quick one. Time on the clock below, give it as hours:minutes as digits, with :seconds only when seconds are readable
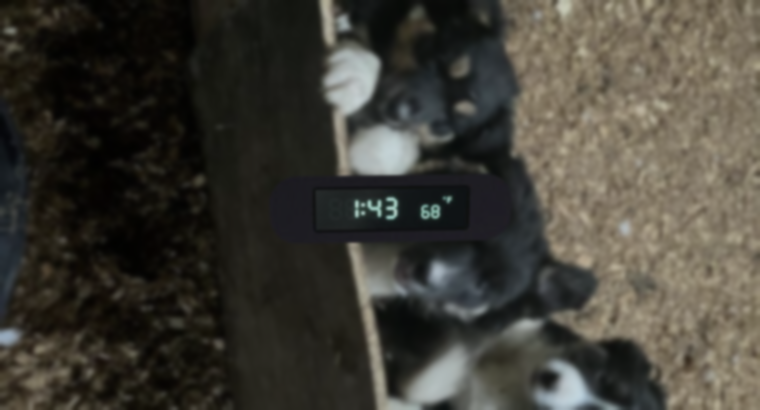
1:43
